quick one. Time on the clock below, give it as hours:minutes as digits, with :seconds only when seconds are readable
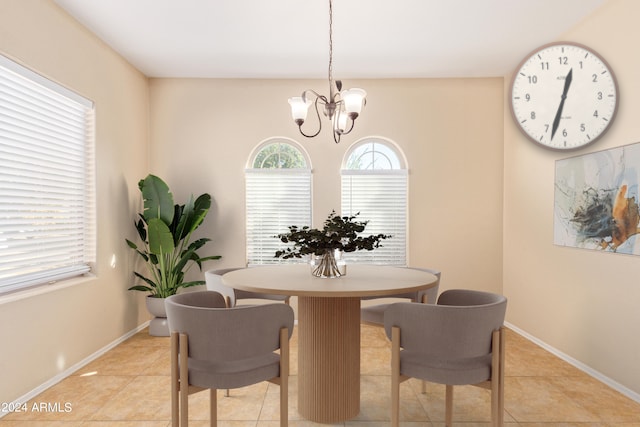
12:33
